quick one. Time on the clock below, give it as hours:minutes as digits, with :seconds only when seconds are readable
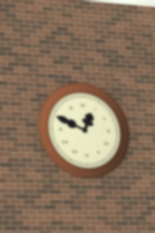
12:49
